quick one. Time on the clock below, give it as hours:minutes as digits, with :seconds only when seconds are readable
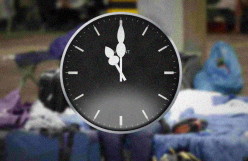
11:00
